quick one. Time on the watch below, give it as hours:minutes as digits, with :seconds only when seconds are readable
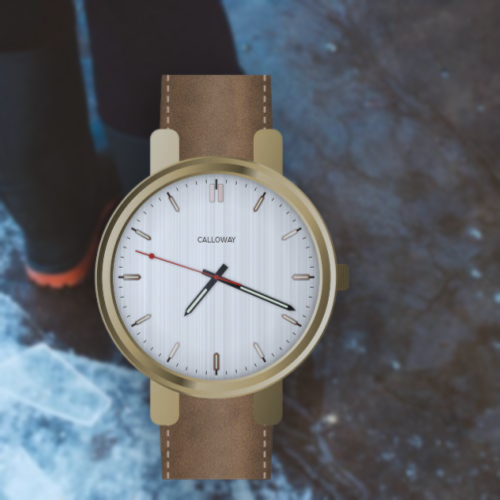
7:18:48
